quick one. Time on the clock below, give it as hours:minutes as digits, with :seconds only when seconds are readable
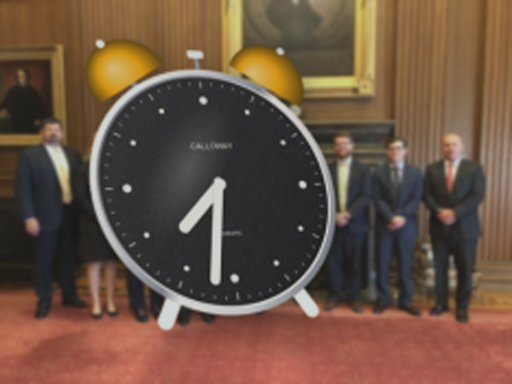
7:32
